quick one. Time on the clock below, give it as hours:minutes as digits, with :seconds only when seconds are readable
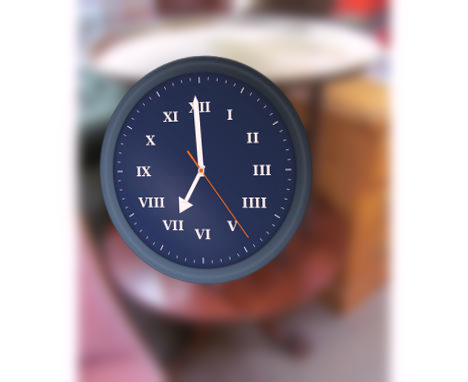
6:59:24
